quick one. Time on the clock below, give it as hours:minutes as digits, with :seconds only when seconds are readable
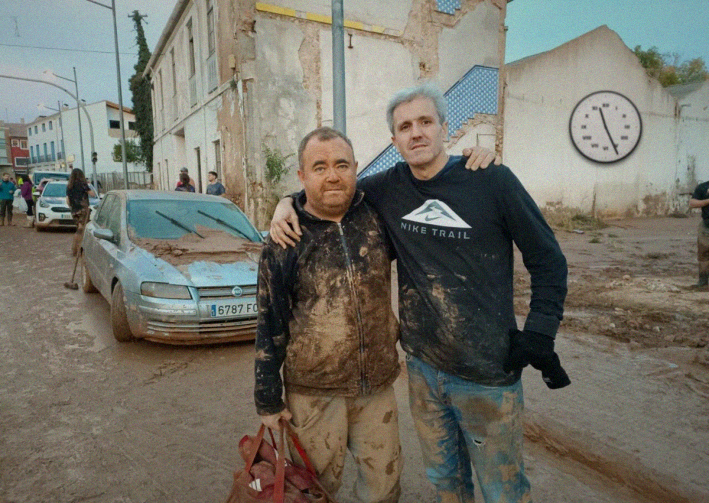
11:26
